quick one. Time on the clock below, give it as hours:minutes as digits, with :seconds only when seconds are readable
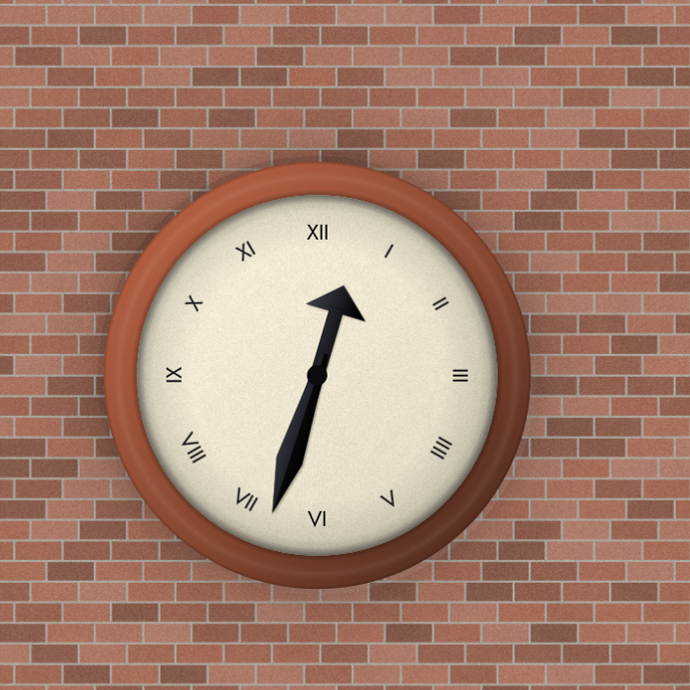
12:33
